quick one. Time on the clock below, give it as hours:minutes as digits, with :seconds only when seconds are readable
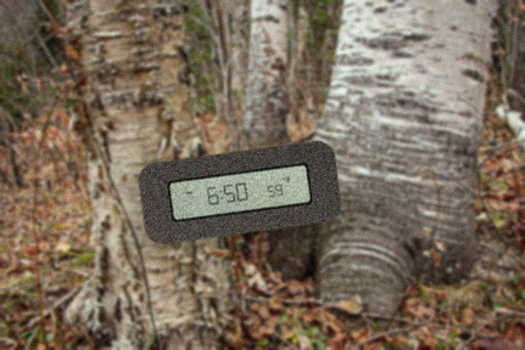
6:50
